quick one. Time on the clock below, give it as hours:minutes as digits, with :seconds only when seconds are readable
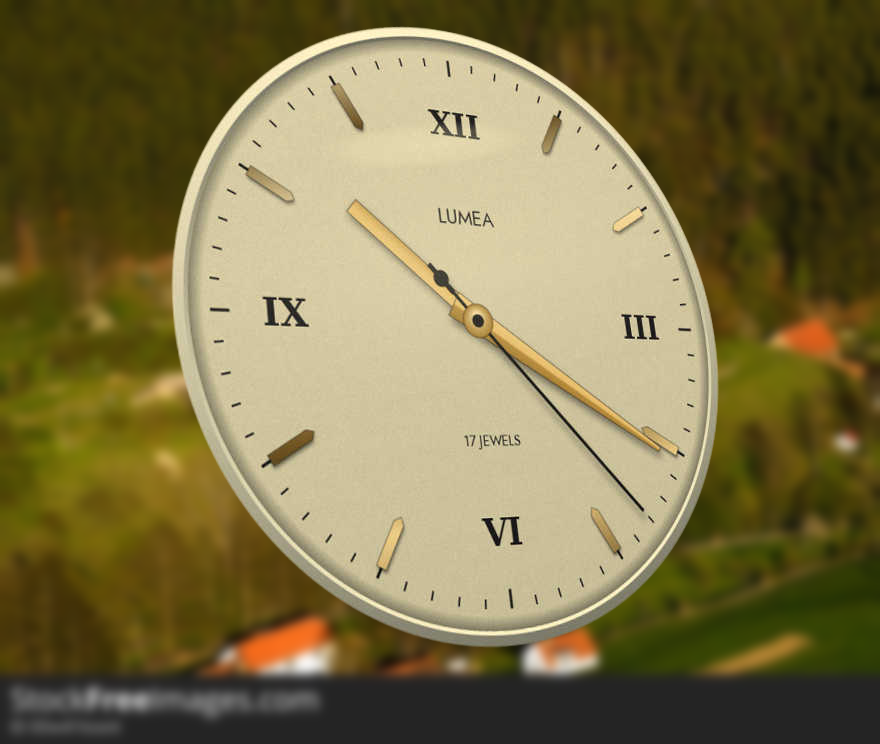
10:20:23
